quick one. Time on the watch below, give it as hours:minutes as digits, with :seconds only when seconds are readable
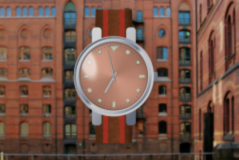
6:58
